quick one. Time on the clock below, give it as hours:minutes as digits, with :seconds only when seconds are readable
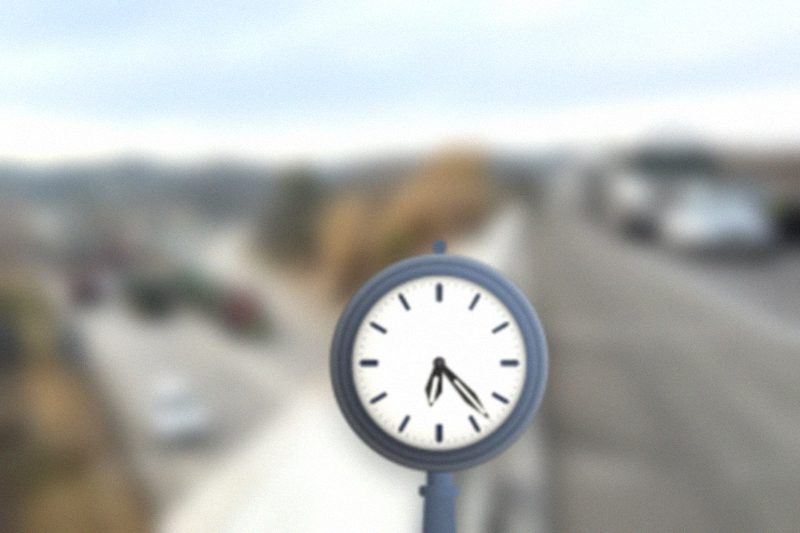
6:23
